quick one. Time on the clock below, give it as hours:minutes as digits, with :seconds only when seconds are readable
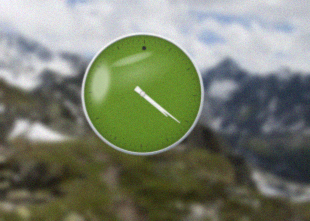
4:21
